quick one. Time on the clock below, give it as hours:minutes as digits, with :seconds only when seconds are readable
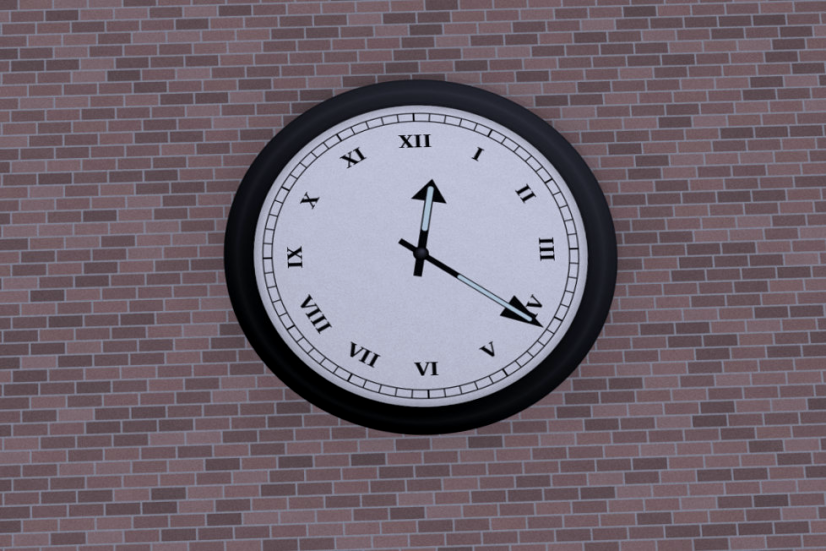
12:21
